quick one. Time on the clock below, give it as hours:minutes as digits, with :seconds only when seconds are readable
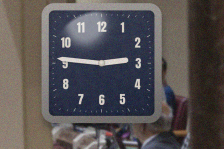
2:46
